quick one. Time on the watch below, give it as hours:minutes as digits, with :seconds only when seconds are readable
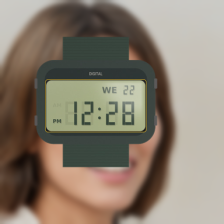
12:28
